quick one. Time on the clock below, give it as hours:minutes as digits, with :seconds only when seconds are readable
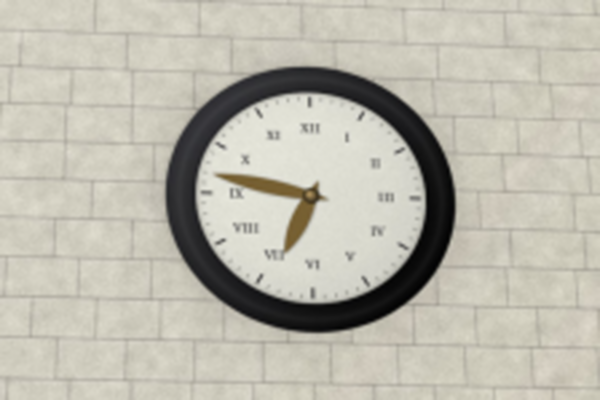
6:47
